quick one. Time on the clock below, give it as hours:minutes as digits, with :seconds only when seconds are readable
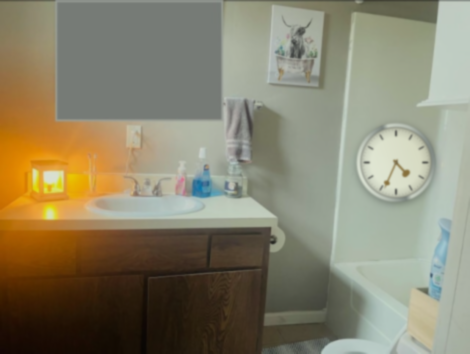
4:34
